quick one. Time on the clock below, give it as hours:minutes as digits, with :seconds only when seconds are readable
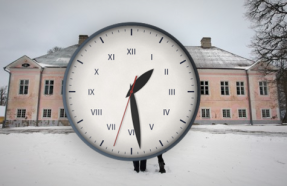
1:28:33
